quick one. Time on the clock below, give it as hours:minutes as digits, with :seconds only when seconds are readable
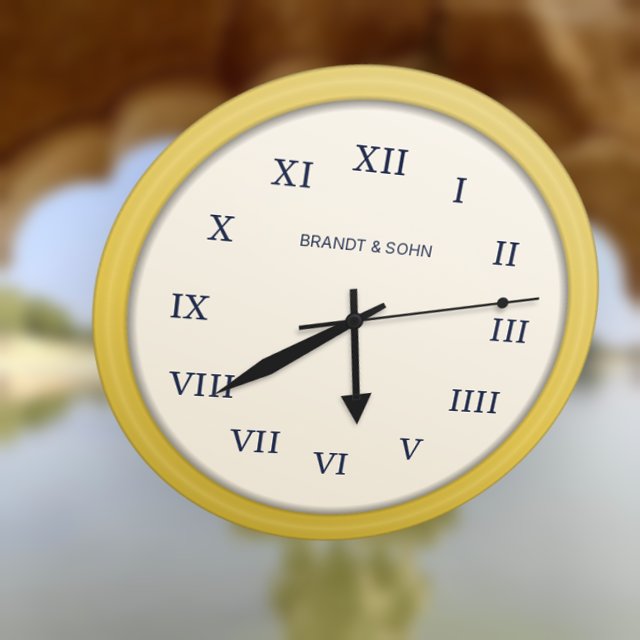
5:39:13
